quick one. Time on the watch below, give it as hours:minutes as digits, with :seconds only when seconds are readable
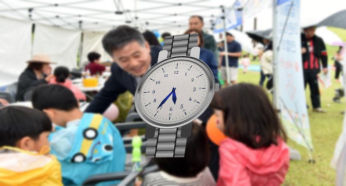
5:36
